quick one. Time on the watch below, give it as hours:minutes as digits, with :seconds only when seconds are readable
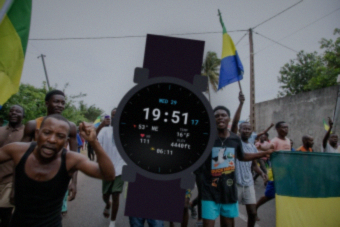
19:51
